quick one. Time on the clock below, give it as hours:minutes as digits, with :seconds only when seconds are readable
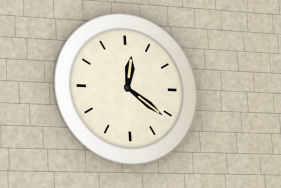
12:21
